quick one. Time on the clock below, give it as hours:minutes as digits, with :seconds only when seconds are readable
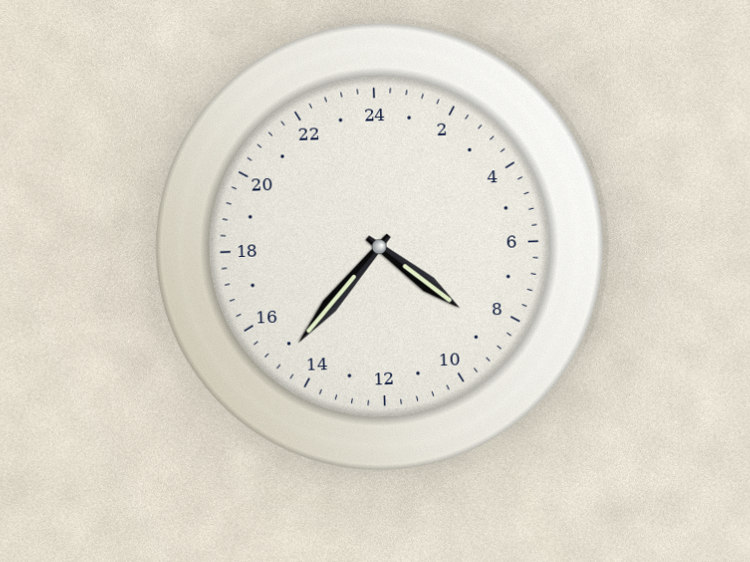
8:37
